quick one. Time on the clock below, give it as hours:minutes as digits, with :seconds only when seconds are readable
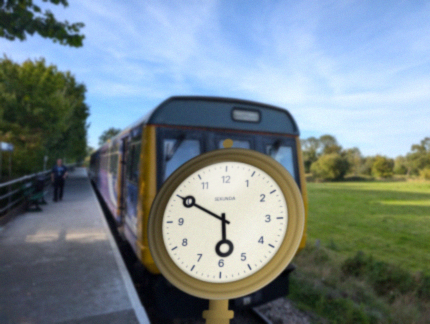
5:50
